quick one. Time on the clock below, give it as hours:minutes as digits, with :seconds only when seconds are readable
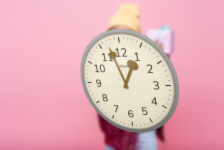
12:57
